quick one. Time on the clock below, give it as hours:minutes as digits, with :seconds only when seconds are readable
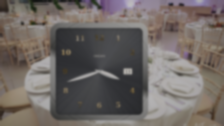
3:42
